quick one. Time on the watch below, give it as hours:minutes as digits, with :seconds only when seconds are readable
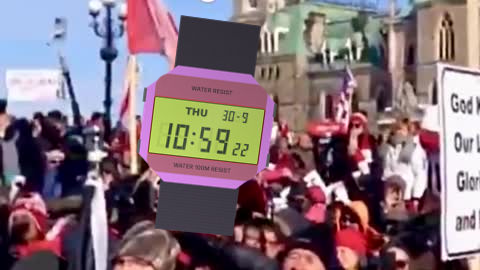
10:59:22
